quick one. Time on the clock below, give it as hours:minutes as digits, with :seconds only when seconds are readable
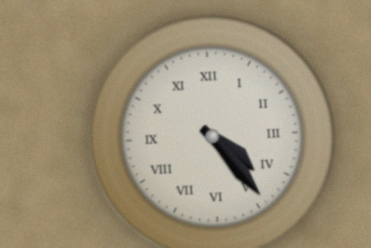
4:24
